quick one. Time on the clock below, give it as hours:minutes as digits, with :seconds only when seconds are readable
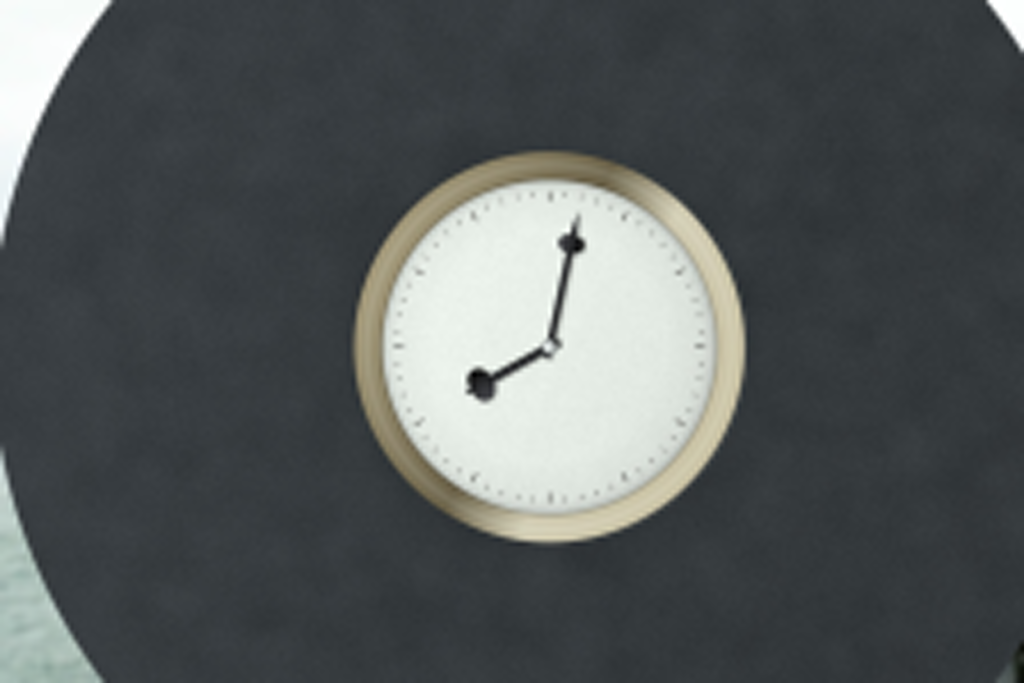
8:02
